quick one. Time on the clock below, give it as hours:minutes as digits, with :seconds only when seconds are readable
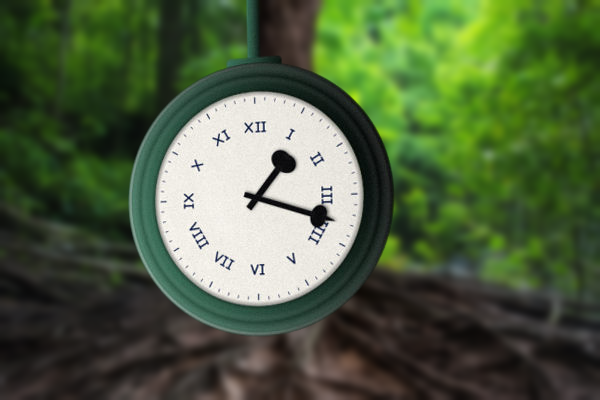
1:18
